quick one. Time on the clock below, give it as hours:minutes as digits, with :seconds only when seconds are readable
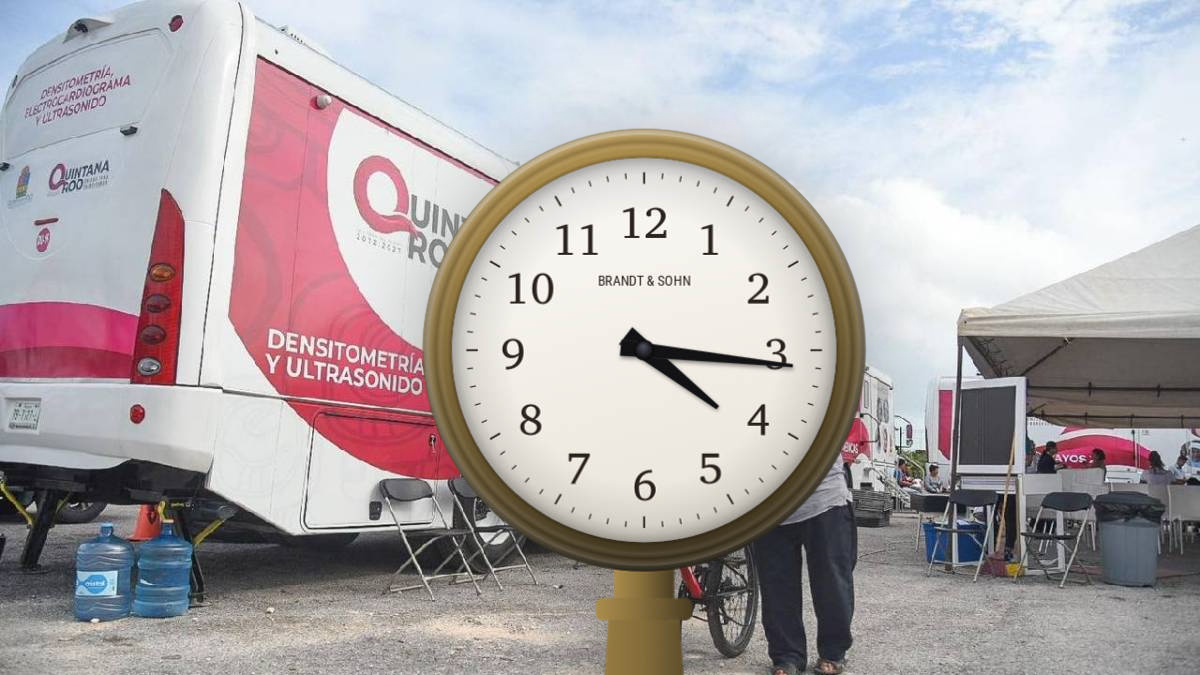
4:16
